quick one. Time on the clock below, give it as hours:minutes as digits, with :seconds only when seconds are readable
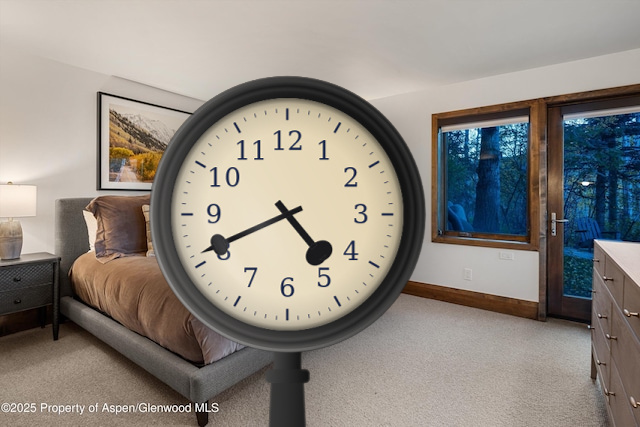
4:41
